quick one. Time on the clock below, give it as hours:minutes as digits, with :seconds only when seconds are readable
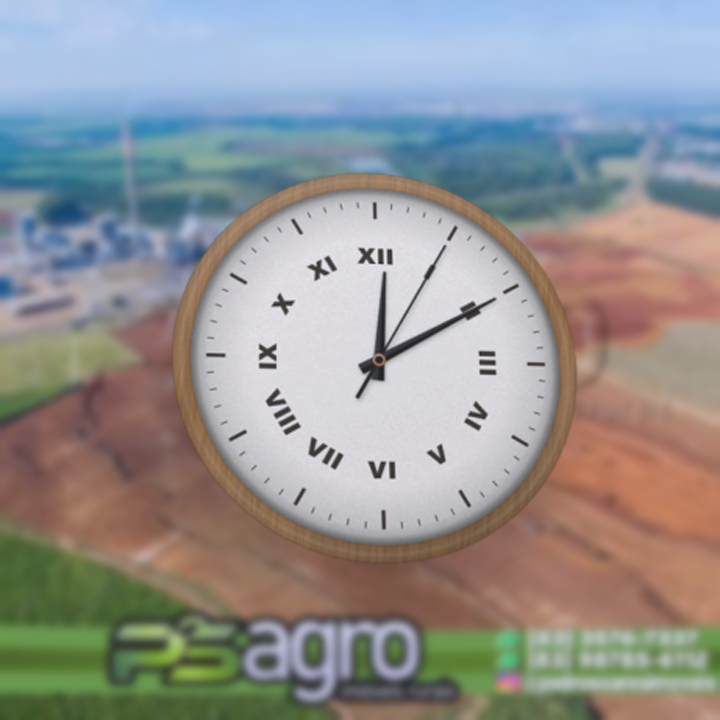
12:10:05
